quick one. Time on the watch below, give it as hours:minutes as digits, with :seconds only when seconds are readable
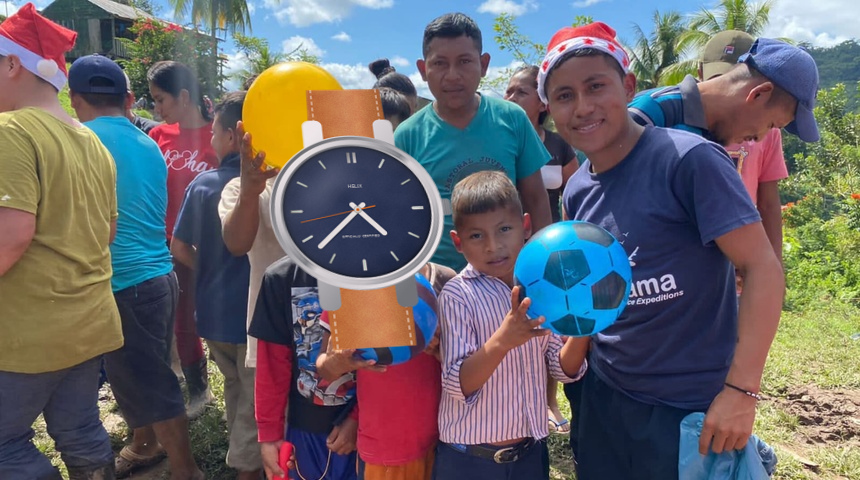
4:37:43
